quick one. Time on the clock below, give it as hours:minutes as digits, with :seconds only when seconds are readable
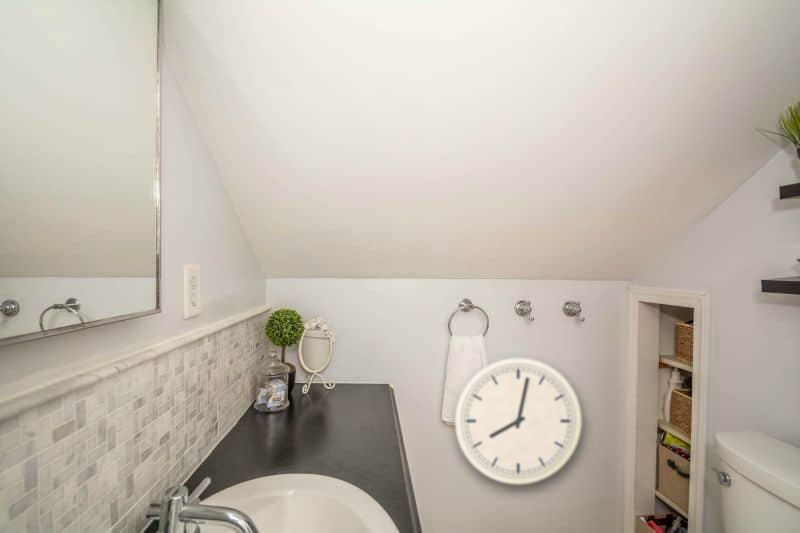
8:02
